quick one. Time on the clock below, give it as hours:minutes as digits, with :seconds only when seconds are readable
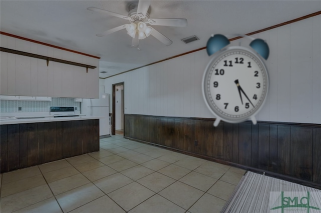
5:23
